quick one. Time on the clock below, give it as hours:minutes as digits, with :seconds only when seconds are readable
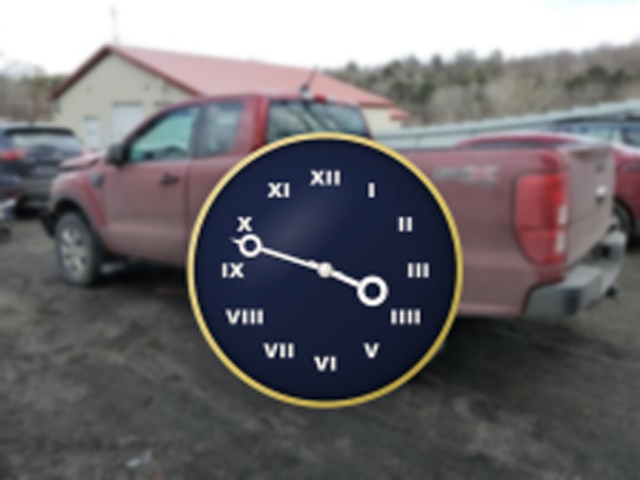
3:48
